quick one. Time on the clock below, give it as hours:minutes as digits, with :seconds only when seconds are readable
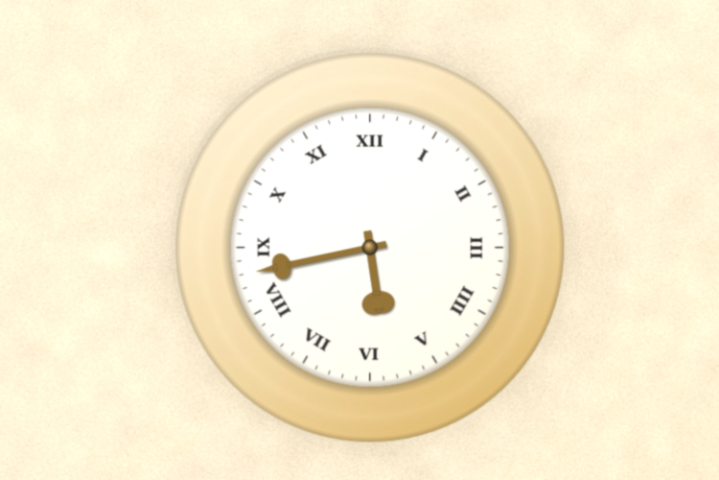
5:43
